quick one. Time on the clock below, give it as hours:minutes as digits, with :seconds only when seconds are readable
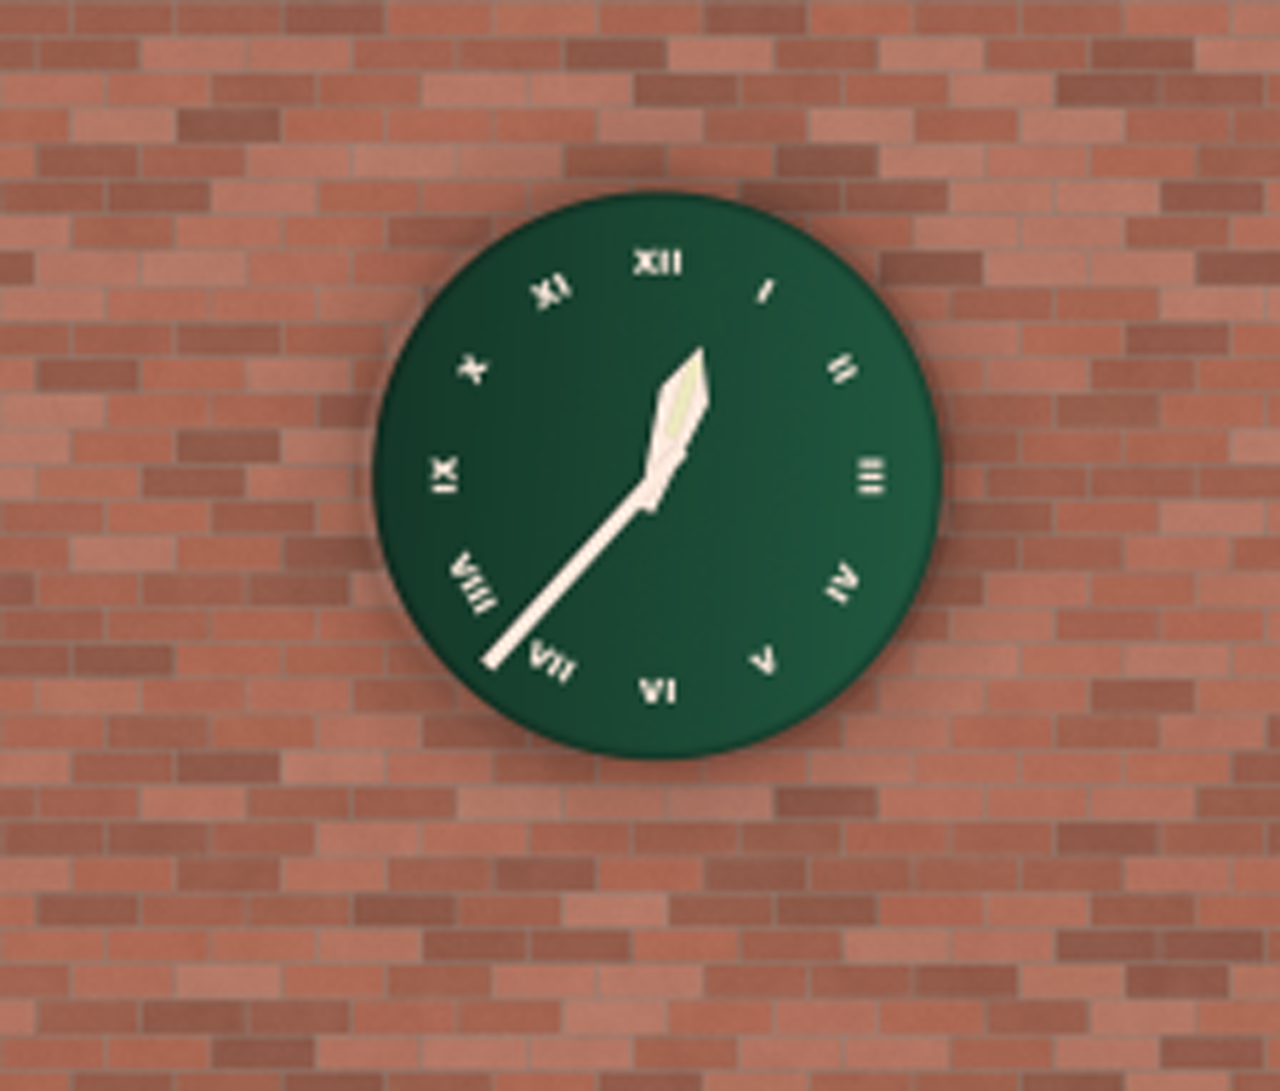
12:37
